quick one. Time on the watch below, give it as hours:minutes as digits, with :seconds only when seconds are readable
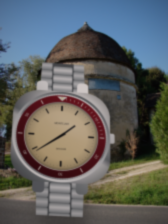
1:39
